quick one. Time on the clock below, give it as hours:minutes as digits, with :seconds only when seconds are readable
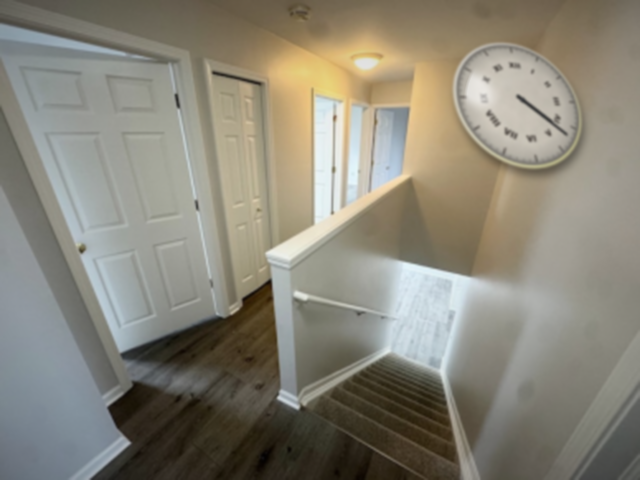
4:22
